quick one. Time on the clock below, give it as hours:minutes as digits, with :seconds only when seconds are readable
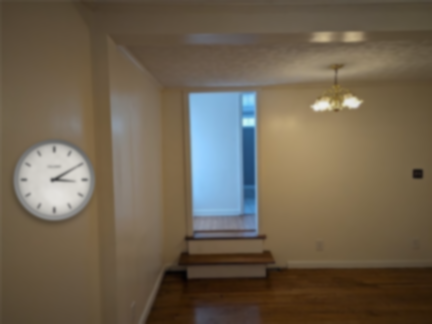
3:10
